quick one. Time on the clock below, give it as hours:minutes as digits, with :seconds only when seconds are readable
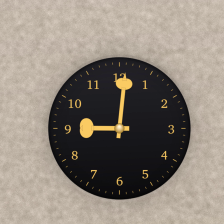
9:01
